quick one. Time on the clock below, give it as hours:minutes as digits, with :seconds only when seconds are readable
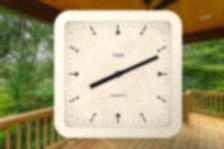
8:11
